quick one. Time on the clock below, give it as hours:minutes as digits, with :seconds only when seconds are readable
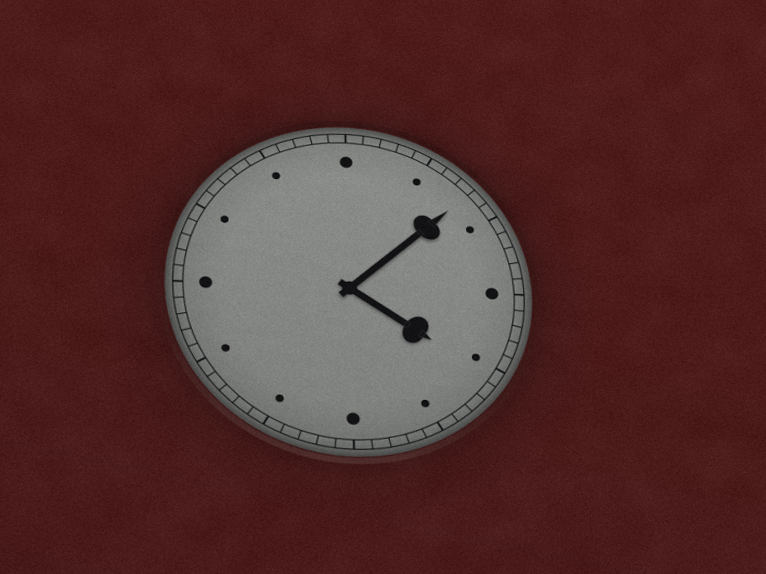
4:08
